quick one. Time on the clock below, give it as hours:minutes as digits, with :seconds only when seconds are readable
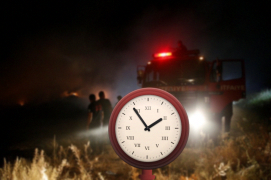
1:54
